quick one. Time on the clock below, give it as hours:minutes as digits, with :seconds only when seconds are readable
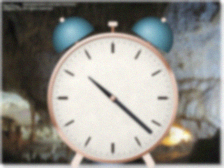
10:22
